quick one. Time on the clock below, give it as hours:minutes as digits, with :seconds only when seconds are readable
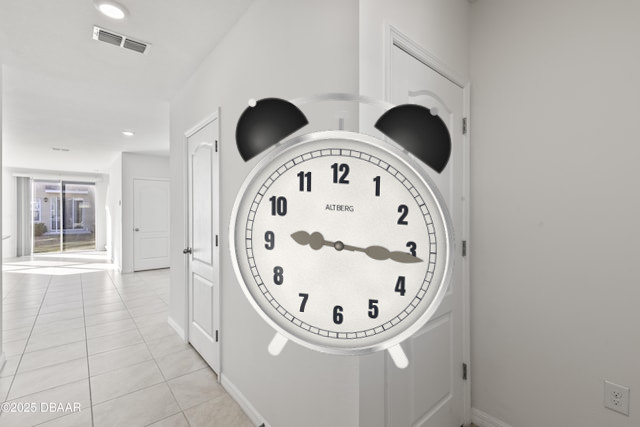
9:16
